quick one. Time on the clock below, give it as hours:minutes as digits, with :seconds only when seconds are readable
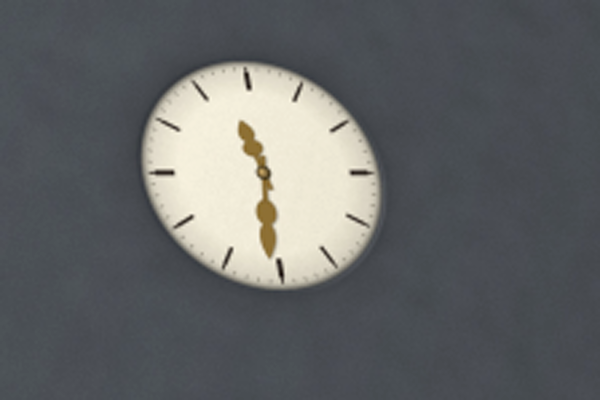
11:31
